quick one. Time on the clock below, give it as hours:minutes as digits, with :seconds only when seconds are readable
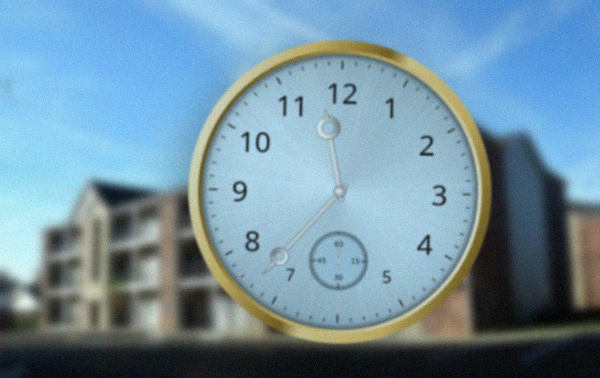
11:37
